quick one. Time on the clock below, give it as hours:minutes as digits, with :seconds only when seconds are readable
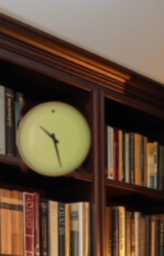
10:28
